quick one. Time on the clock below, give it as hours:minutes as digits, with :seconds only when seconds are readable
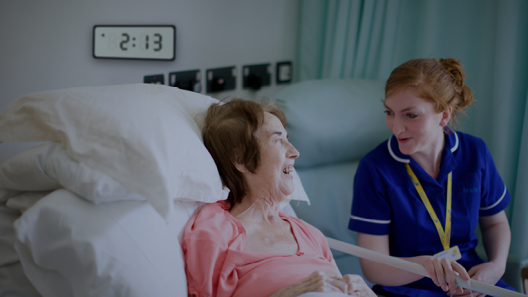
2:13
